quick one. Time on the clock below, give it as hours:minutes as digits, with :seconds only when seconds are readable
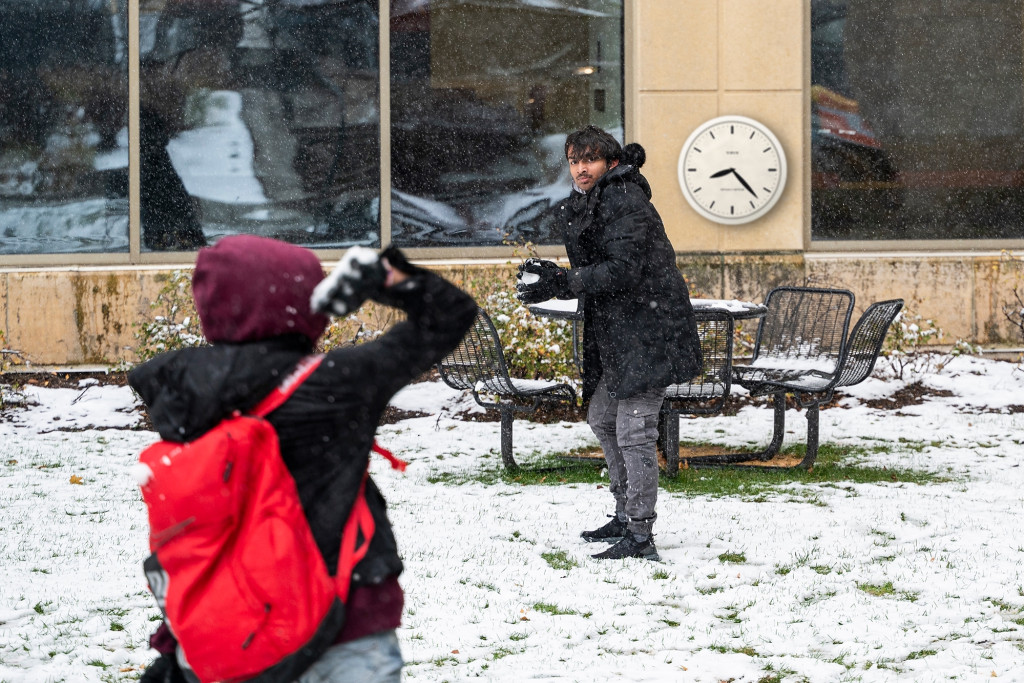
8:23
